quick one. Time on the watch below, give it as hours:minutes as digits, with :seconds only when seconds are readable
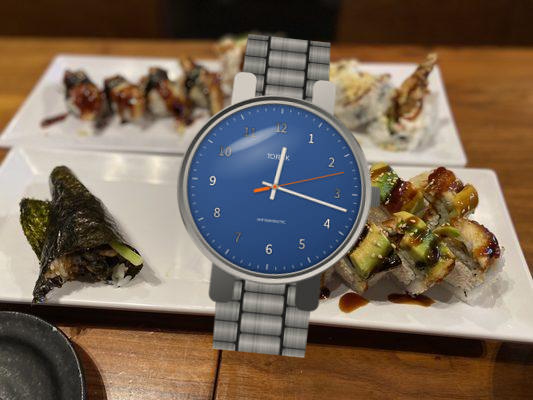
12:17:12
